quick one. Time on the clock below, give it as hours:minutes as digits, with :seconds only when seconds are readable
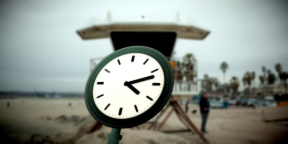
4:12
